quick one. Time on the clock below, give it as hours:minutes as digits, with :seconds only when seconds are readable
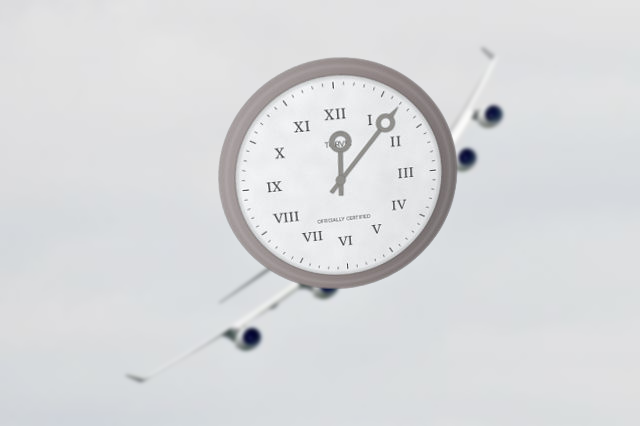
12:07
